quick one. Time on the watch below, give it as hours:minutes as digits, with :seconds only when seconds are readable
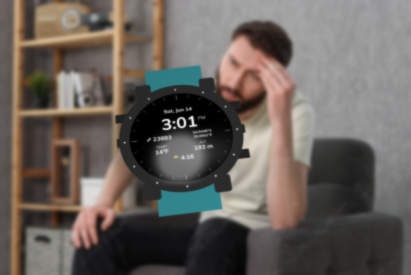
3:01
